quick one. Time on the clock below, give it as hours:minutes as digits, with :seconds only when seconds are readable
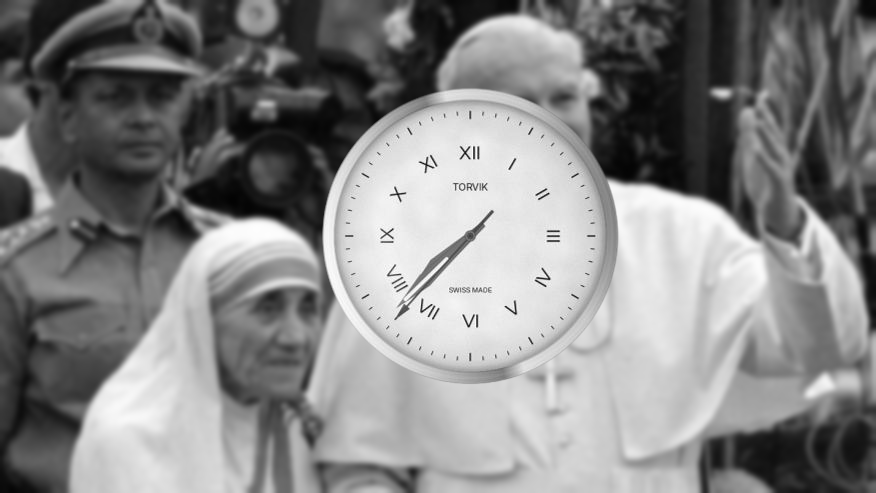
7:37:37
